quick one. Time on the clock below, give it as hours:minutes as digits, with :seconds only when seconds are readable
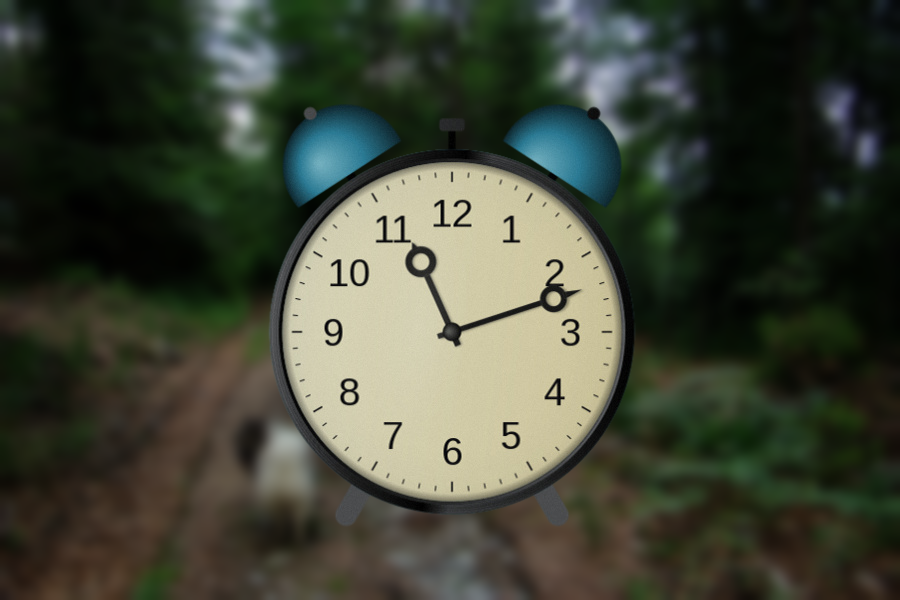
11:12
